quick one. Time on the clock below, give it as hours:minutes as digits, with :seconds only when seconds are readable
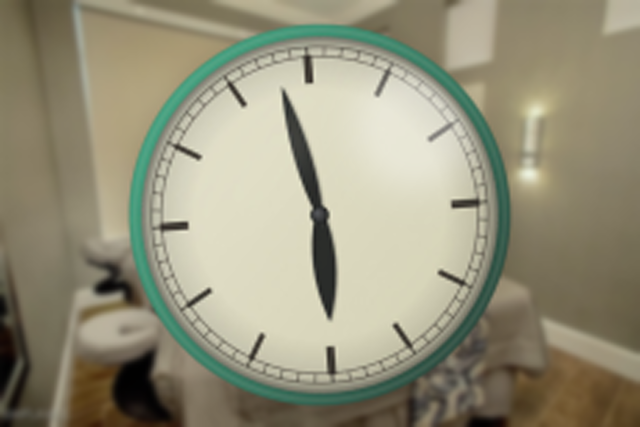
5:58
